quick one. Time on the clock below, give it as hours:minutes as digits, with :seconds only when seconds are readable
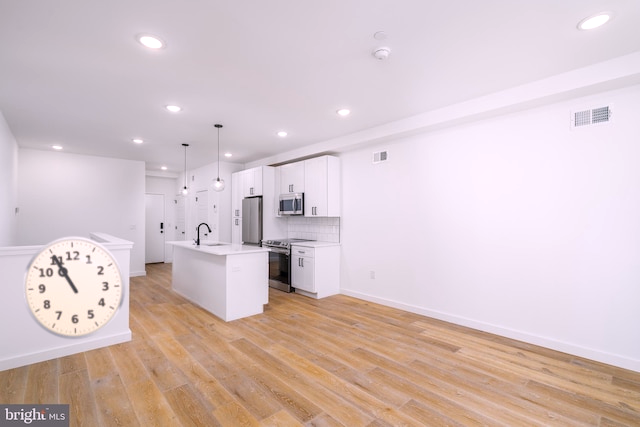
10:55
